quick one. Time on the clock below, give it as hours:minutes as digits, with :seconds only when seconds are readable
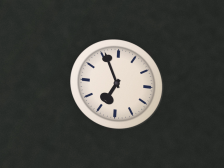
6:56
